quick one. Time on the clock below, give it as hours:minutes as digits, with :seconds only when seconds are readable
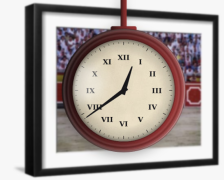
12:39
